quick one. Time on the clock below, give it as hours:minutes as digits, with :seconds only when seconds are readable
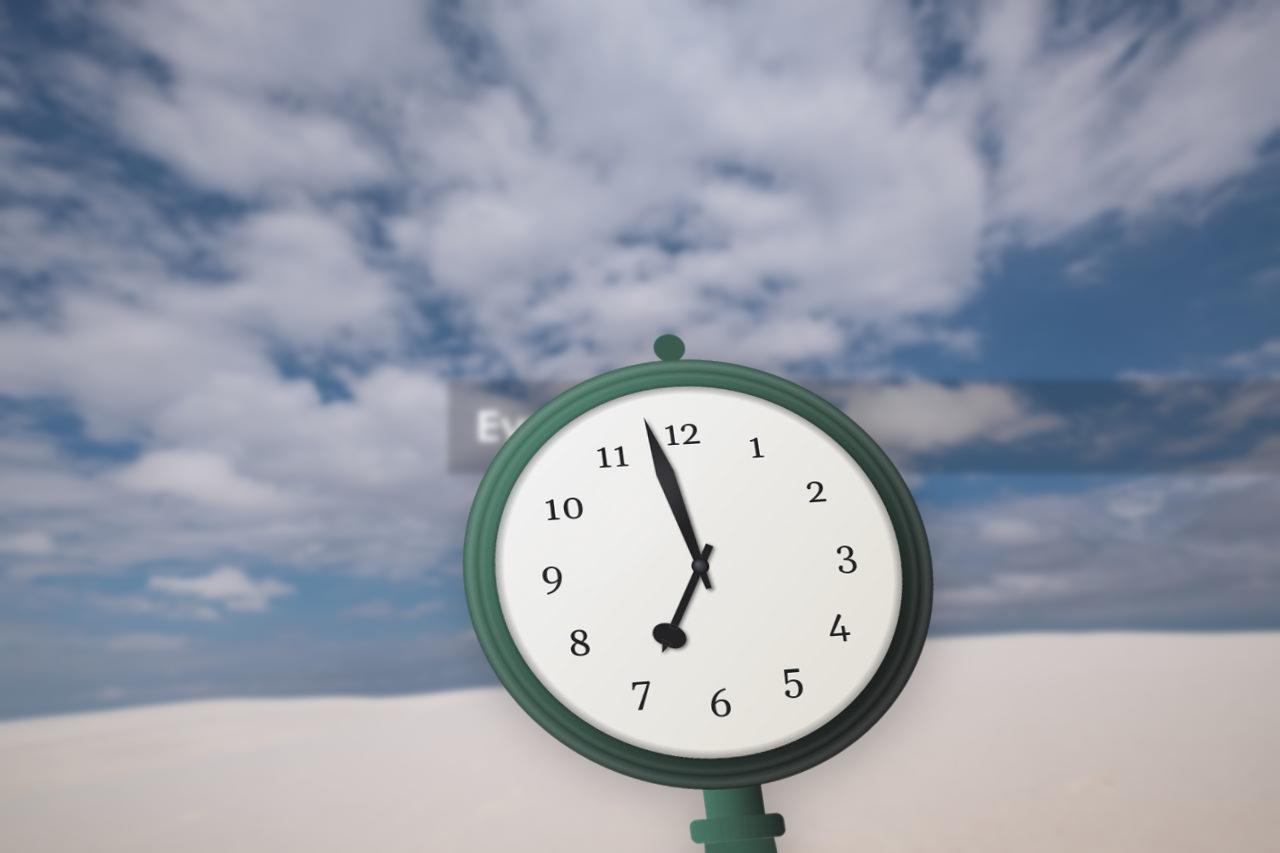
6:58
